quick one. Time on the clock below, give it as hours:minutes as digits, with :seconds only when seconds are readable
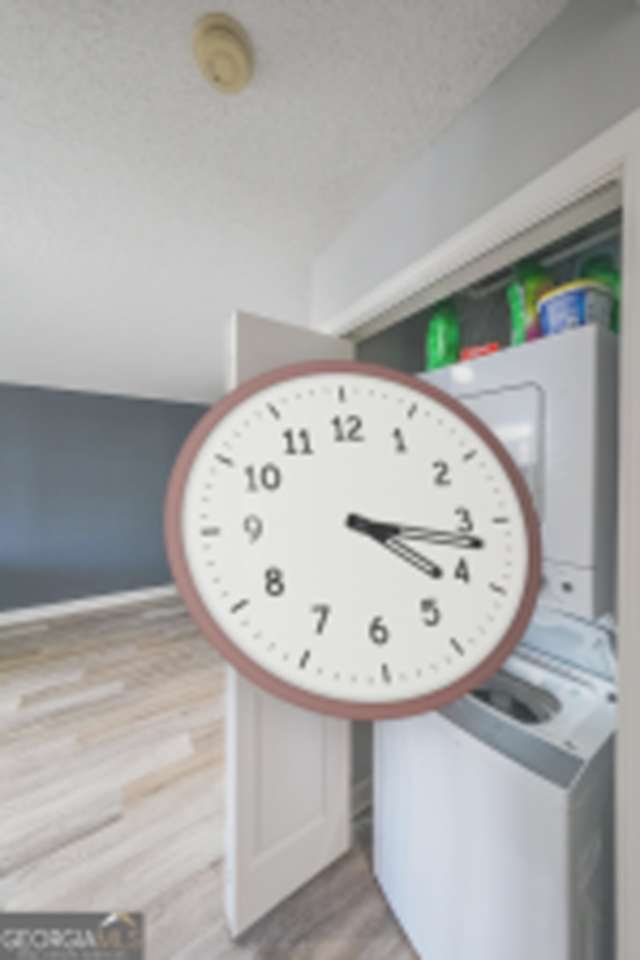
4:17
